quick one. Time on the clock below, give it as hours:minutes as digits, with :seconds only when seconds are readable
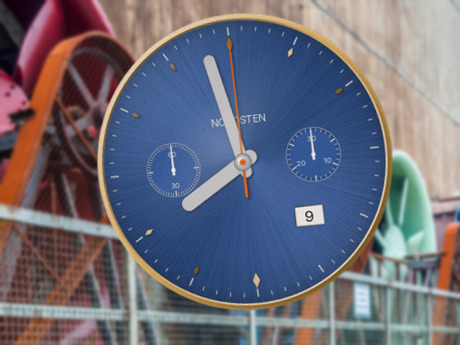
7:58
